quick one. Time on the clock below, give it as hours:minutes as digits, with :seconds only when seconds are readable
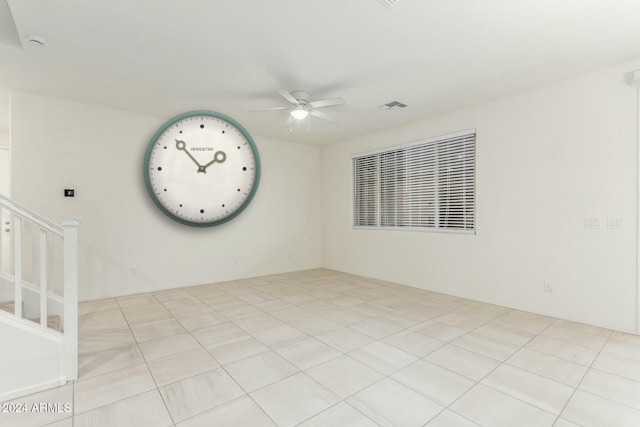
1:53
